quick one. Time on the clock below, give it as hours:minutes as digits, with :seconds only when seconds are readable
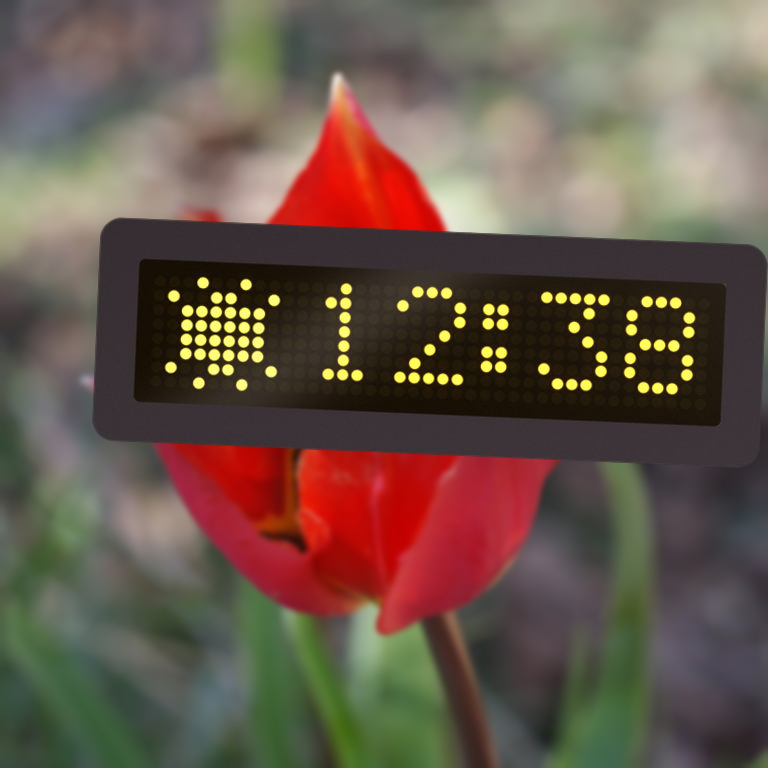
12:38
